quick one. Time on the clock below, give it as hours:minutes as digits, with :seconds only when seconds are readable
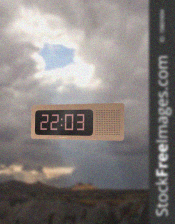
22:03
